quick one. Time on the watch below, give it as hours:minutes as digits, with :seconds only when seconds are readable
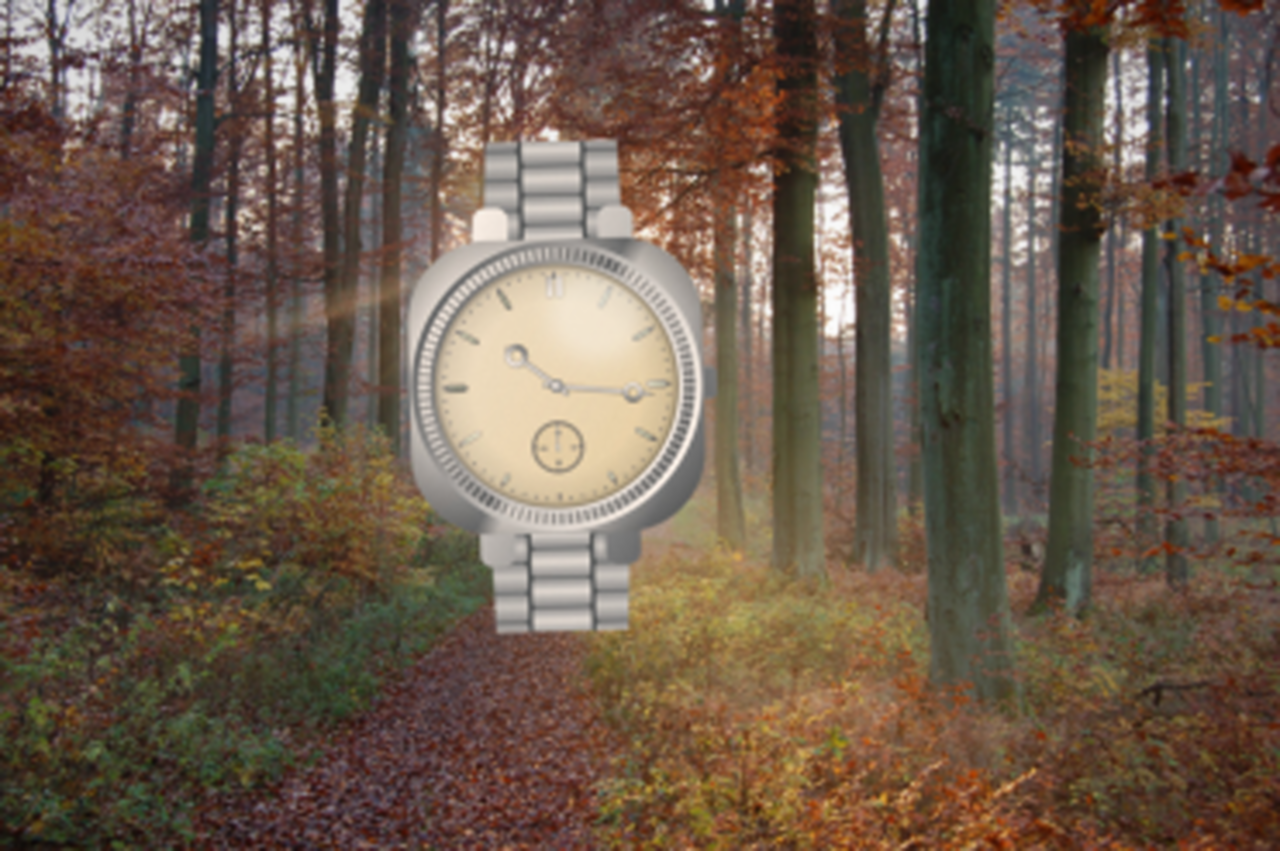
10:16
